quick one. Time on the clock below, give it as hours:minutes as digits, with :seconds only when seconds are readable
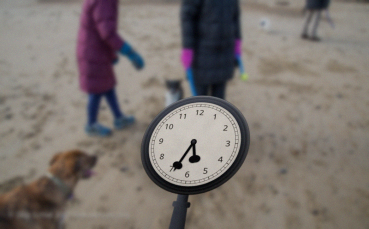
5:34
